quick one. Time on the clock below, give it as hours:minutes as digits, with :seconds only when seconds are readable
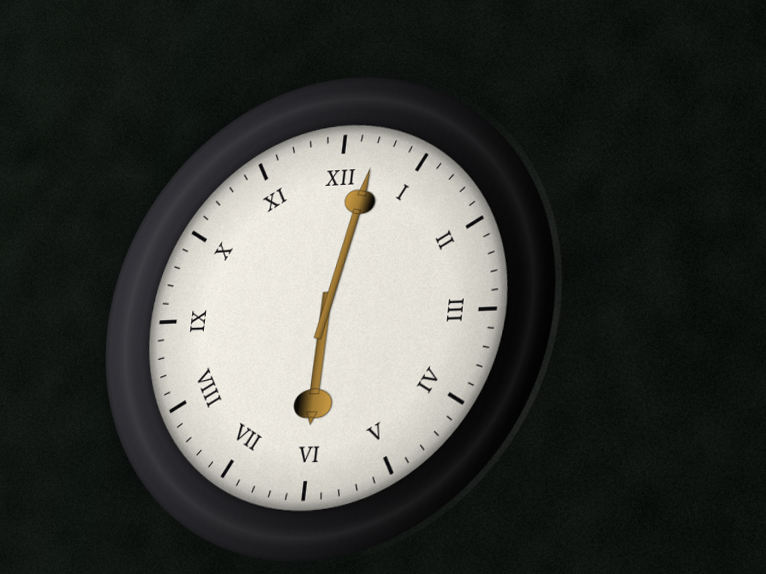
6:02
